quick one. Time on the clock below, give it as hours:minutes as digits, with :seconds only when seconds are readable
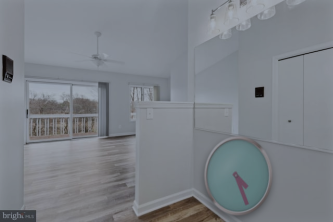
4:26
